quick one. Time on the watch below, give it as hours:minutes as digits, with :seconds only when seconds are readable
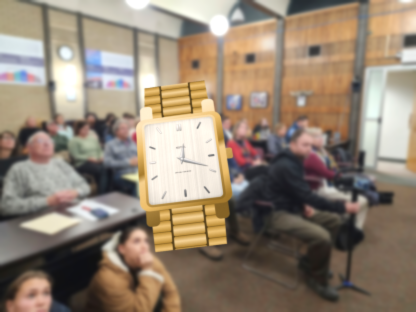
12:19
